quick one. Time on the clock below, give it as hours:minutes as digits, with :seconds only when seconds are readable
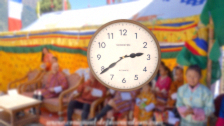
2:39
